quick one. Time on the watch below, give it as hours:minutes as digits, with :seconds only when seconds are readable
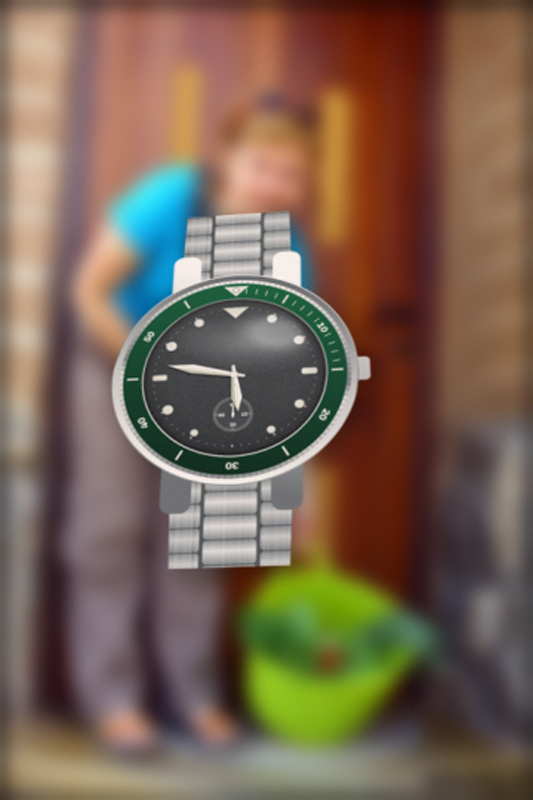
5:47
